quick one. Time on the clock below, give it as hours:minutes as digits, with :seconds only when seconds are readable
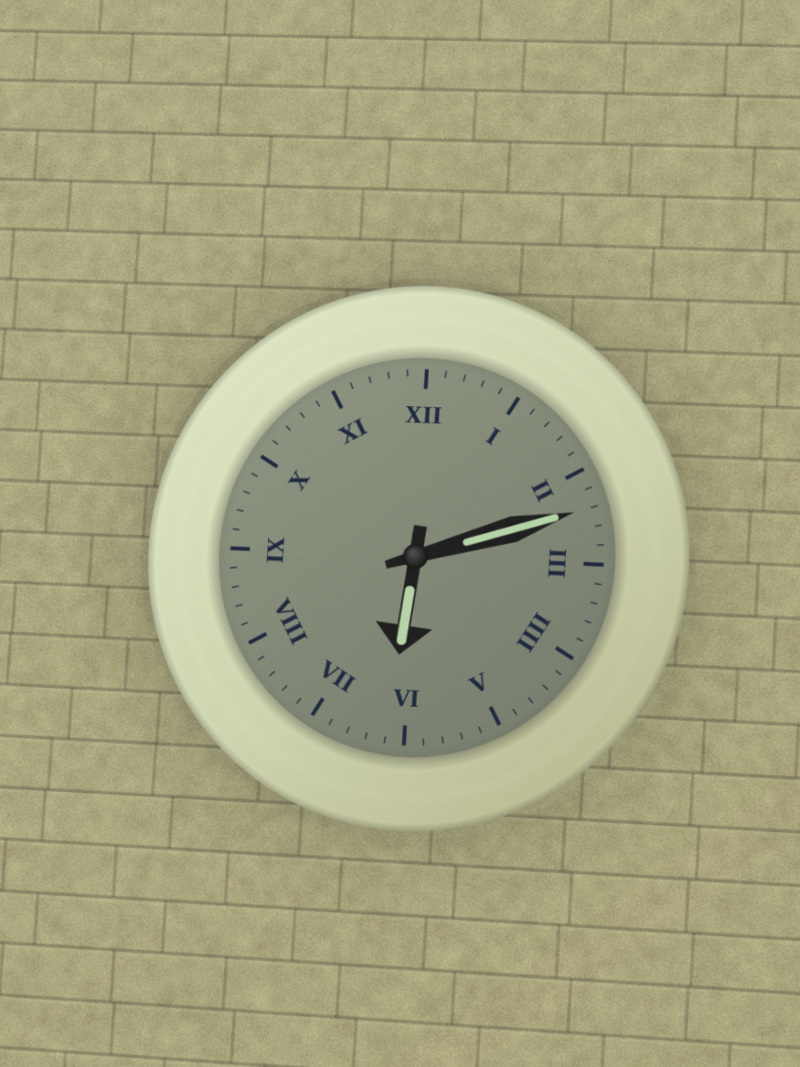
6:12
